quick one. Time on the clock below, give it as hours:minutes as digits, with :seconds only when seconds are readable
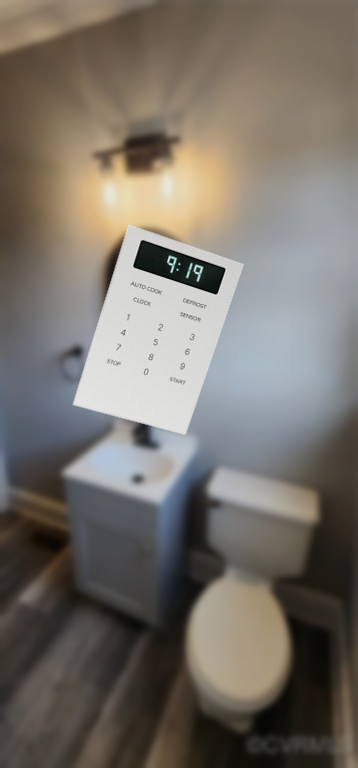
9:19
